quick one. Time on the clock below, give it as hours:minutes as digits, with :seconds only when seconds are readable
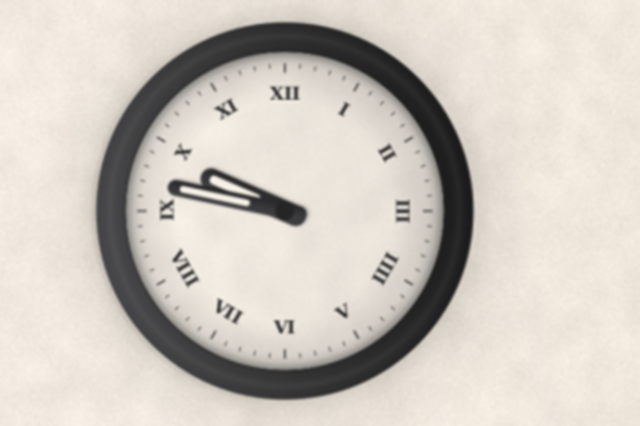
9:47
